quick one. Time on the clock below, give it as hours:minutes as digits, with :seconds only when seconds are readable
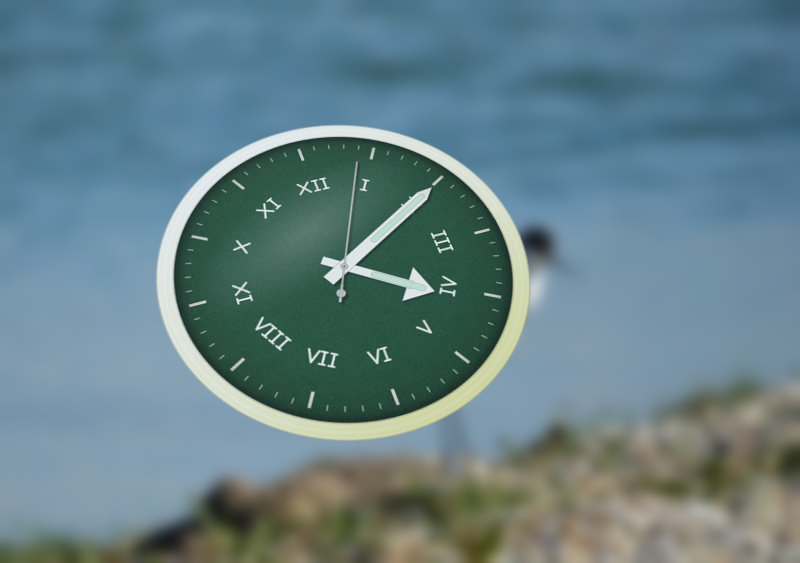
4:10:04
